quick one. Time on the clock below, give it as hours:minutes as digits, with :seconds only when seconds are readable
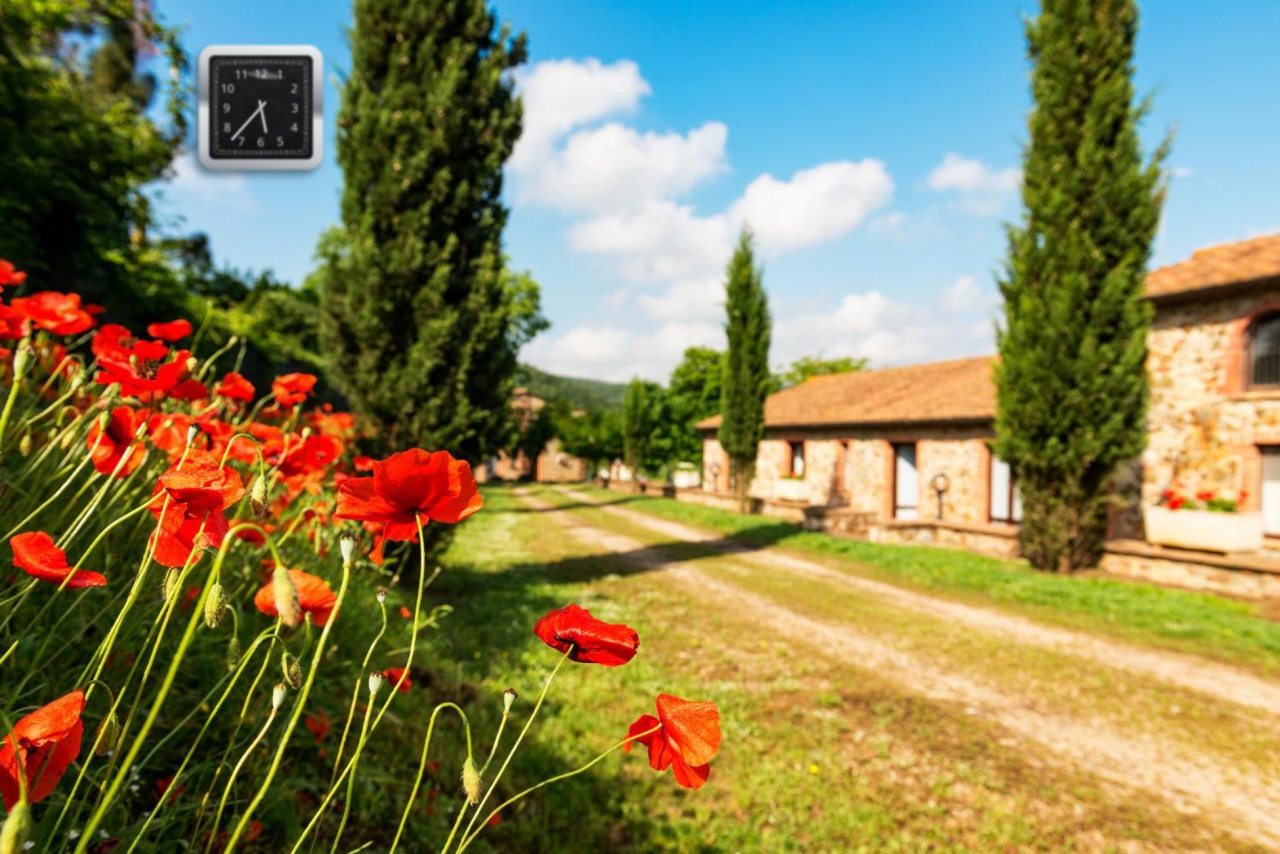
5:37
